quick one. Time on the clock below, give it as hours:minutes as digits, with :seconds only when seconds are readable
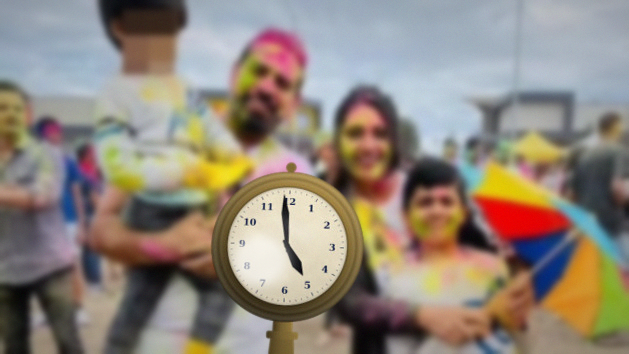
4:59
